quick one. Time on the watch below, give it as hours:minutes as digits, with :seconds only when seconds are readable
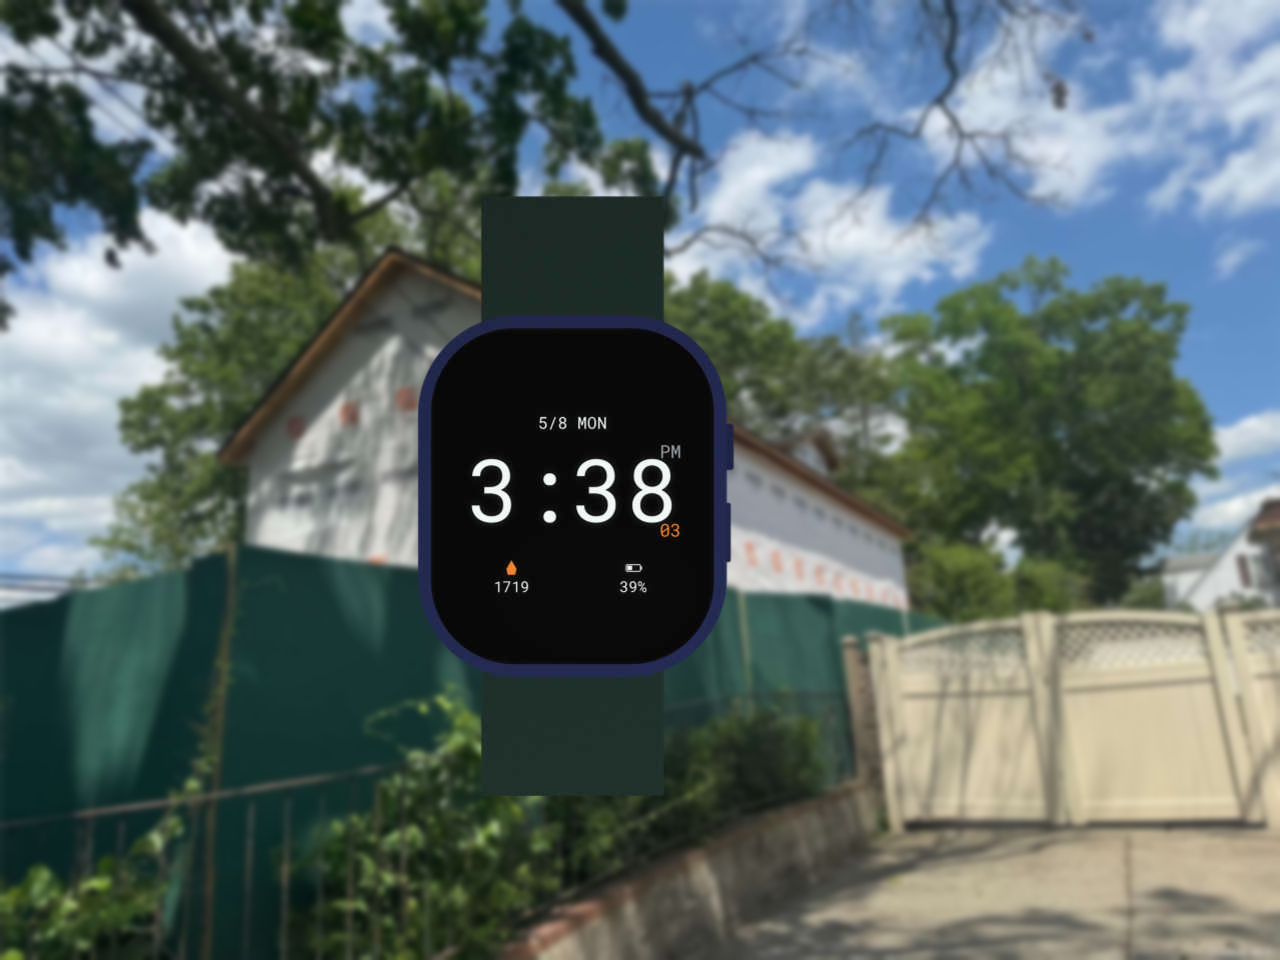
3:38:03
